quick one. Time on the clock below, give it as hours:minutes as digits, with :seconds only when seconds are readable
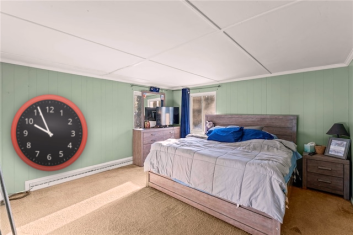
9:56
